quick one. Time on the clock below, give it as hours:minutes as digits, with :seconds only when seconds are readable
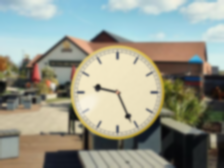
9:26
